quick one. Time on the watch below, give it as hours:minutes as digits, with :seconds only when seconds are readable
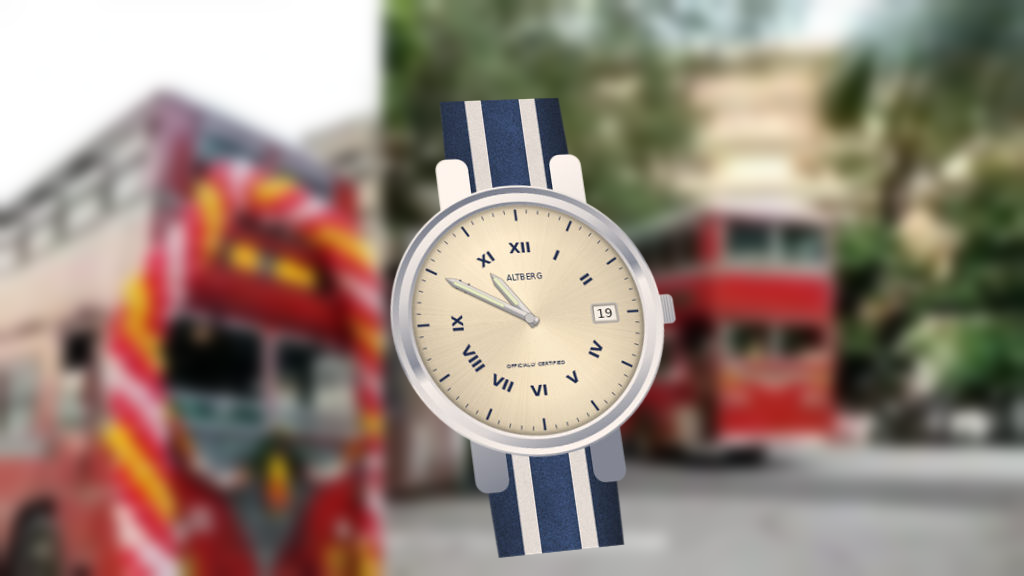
10:50
